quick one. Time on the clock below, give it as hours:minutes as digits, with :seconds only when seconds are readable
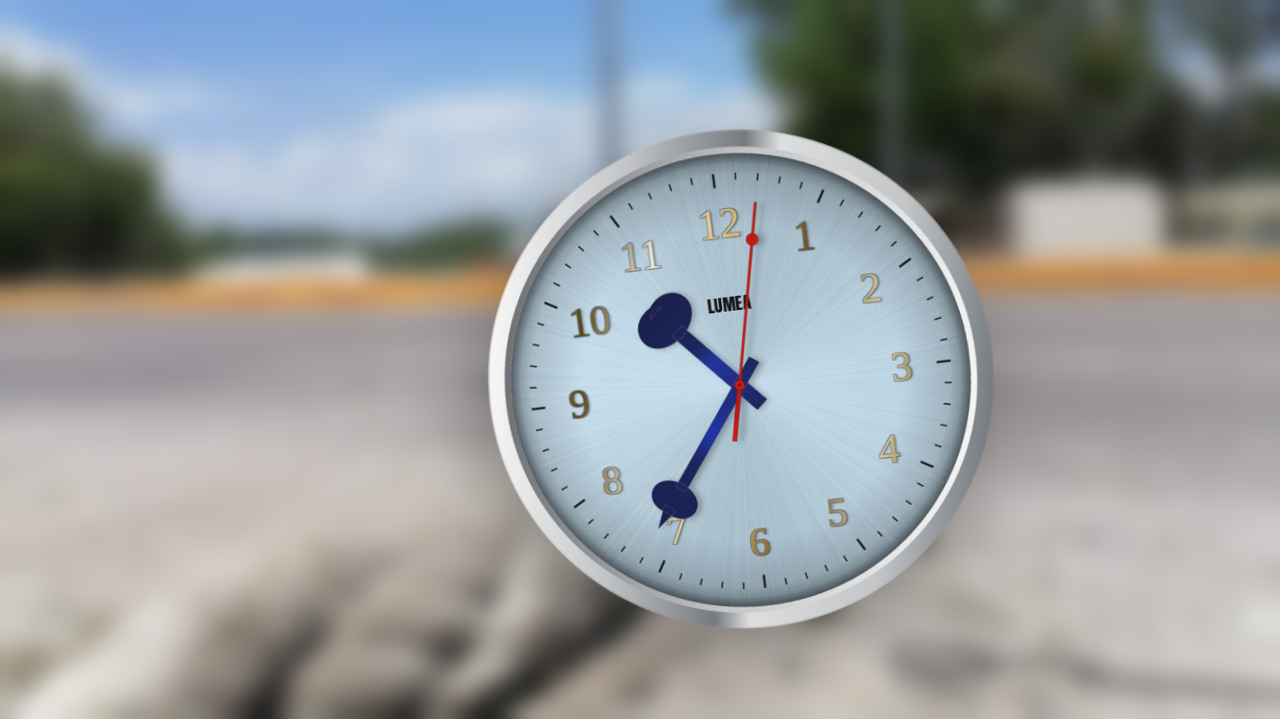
10:36:02
